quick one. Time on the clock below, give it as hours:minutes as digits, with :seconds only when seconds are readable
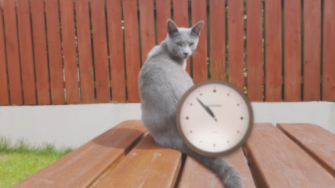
10:53
